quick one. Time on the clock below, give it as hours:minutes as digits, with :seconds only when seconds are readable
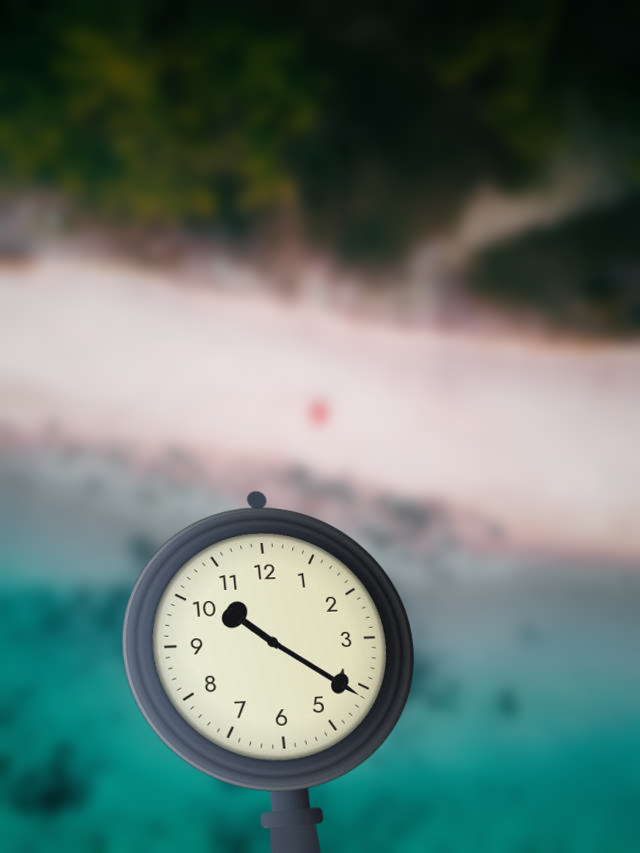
10:21
